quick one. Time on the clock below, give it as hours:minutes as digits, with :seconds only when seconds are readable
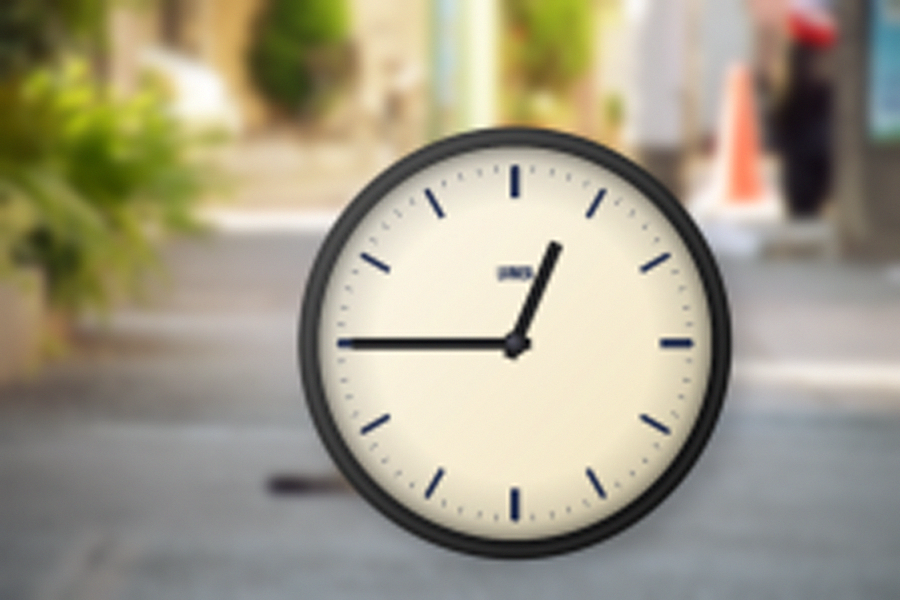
12:45
